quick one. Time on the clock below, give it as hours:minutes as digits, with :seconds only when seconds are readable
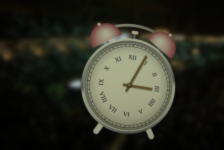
3:04
